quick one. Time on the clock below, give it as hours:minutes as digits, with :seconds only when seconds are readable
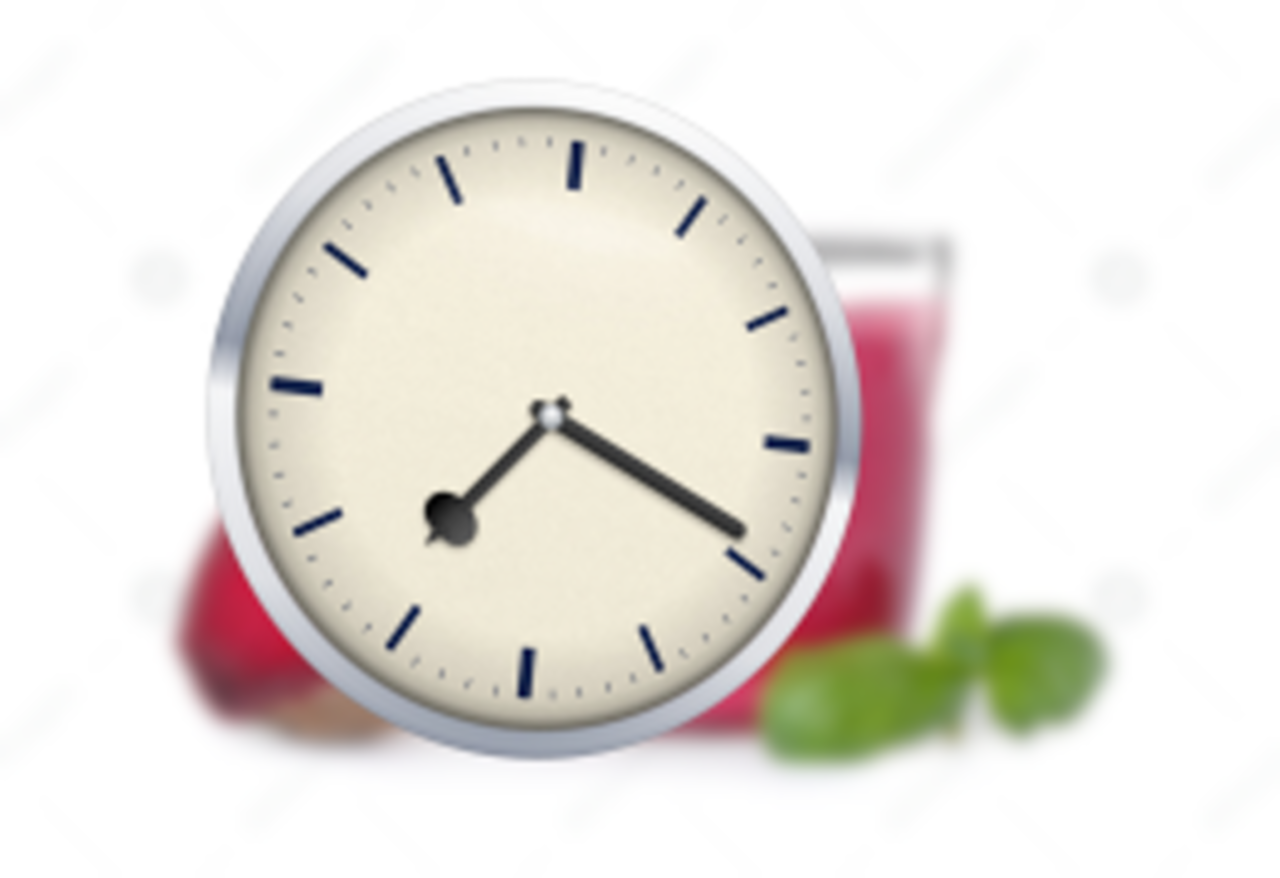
7:19
